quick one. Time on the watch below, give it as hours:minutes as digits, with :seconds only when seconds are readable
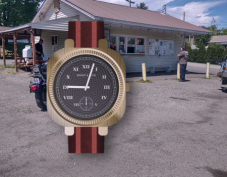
9:03
